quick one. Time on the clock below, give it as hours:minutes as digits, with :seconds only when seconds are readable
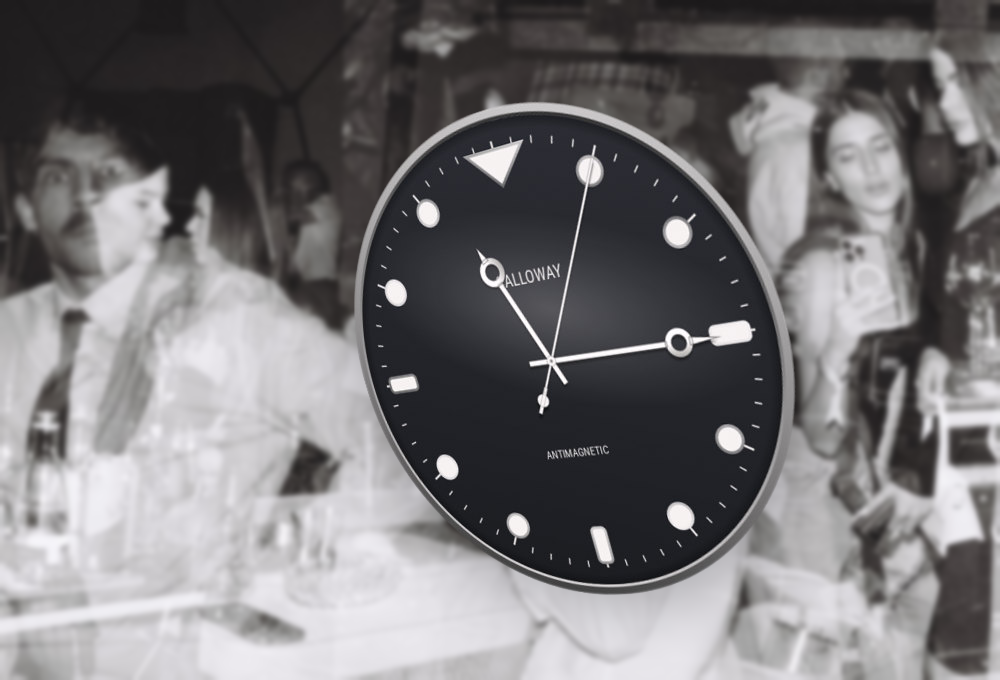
11:15:05
